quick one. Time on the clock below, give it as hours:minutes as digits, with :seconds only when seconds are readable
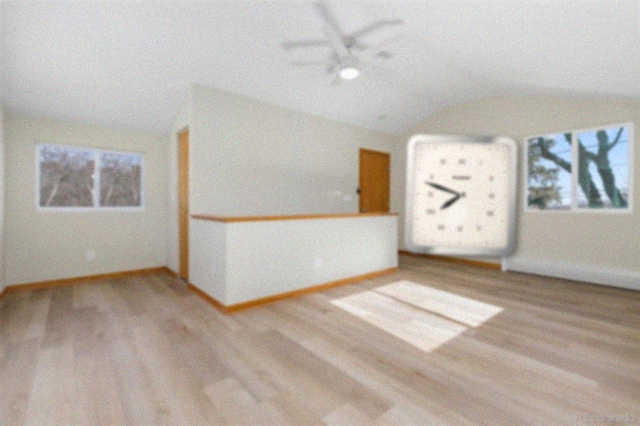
7:48
